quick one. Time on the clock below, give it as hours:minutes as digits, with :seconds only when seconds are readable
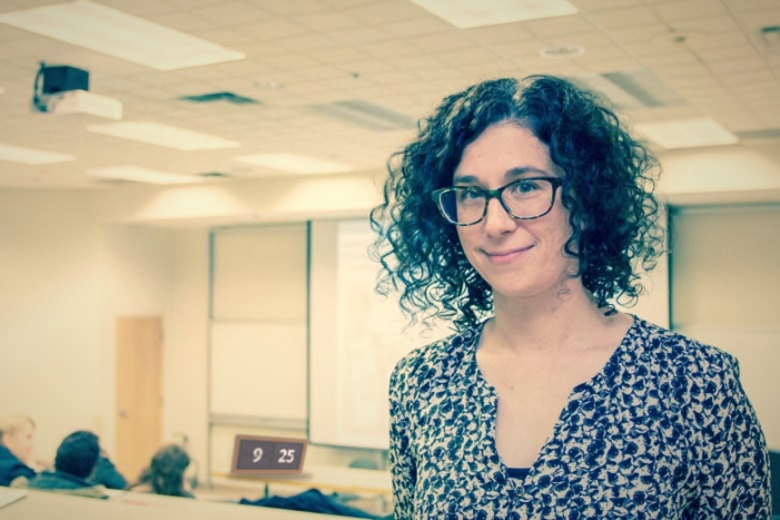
9:25
